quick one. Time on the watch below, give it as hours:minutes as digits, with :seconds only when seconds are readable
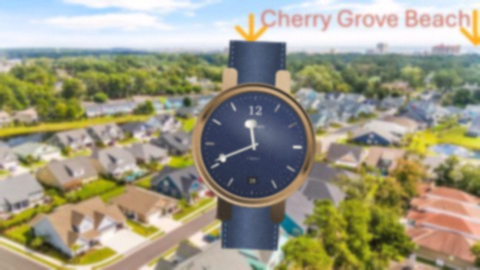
11:41
